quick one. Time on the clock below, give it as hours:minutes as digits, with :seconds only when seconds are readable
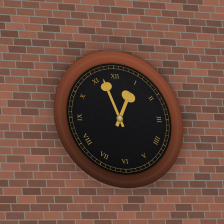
12:57
